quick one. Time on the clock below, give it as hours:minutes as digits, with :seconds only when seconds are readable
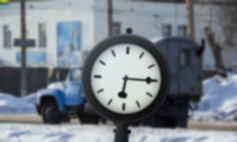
6:15
